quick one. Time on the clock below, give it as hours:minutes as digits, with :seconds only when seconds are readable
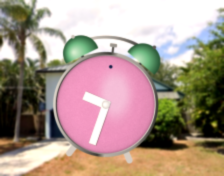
9:32
